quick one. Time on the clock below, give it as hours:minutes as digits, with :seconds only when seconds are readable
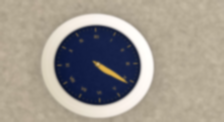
4:21
